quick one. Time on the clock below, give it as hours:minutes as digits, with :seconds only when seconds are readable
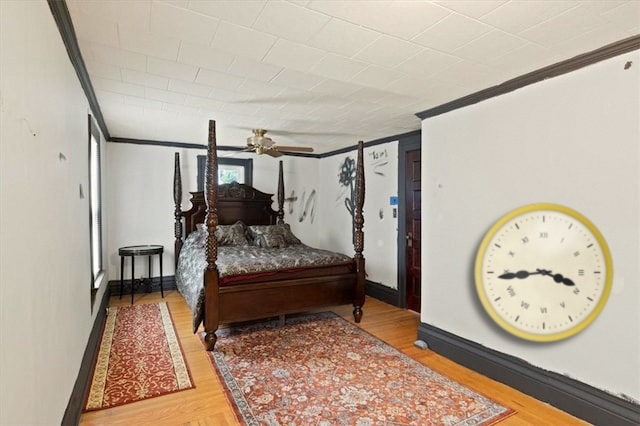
3:44
